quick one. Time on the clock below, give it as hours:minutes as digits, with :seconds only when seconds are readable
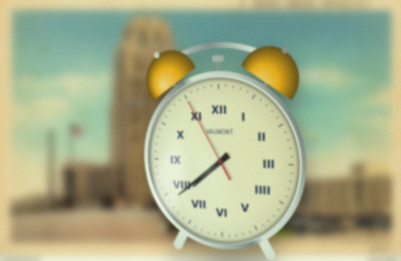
7:38:55
